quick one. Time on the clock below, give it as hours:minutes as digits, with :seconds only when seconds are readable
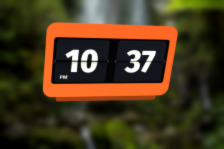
10:37
